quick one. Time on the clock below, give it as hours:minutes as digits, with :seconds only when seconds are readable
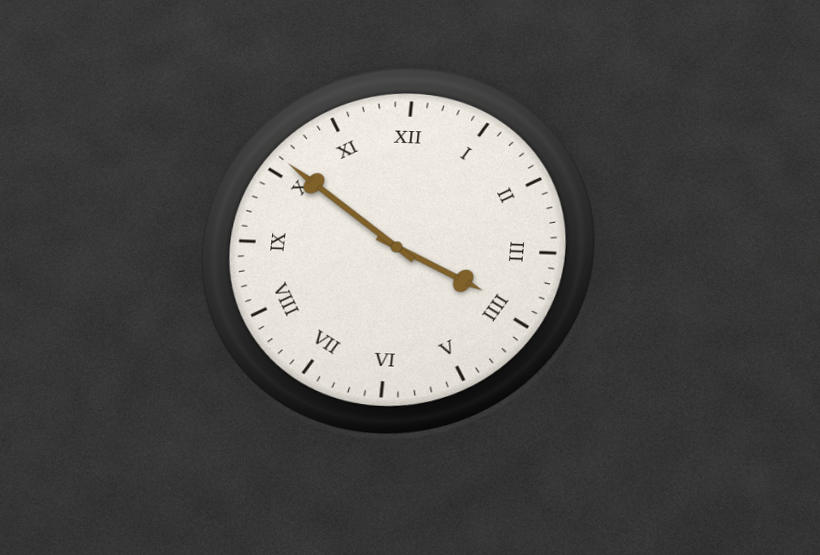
3:51
